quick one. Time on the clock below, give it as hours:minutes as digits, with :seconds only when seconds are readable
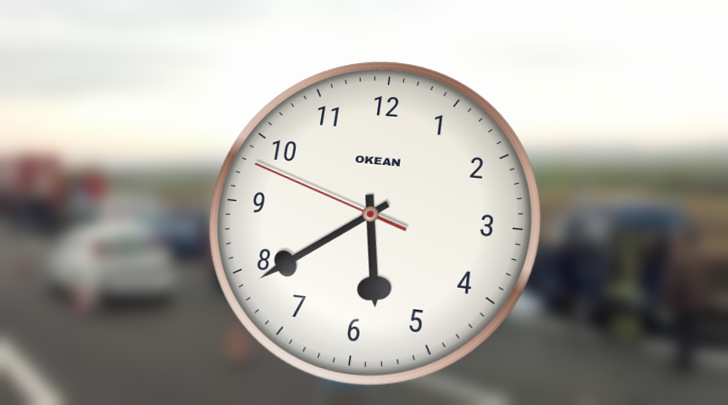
5:38:48
